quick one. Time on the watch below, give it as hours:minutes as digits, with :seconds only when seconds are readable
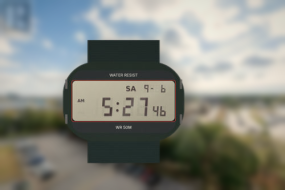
5:27:46
